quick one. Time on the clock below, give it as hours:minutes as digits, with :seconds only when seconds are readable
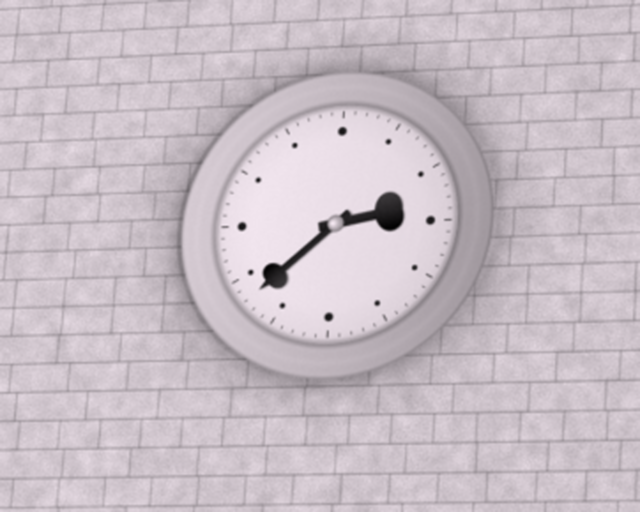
2:38
